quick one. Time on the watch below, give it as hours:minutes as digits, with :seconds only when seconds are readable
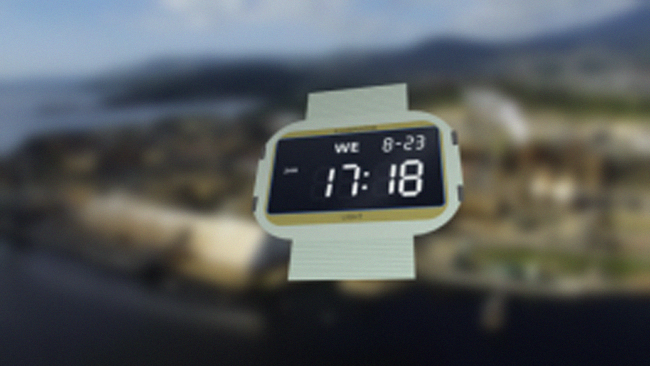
17:18
